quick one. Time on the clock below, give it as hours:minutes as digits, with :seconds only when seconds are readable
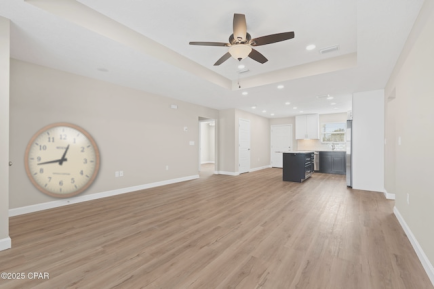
12:43
